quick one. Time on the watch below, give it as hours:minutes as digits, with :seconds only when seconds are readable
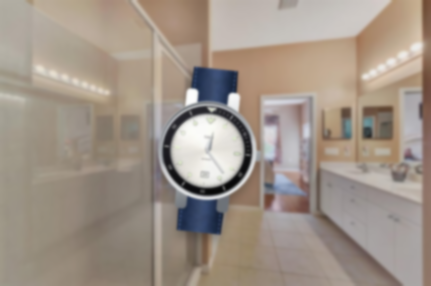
12:23
